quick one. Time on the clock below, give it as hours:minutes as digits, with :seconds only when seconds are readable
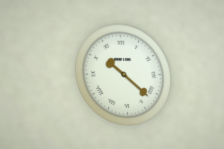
10:22
